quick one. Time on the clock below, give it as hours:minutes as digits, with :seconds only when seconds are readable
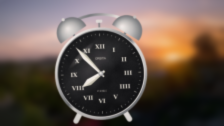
7:53
